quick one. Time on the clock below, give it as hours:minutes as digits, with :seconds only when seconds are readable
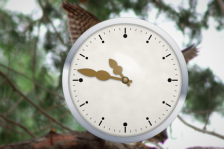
10:47
